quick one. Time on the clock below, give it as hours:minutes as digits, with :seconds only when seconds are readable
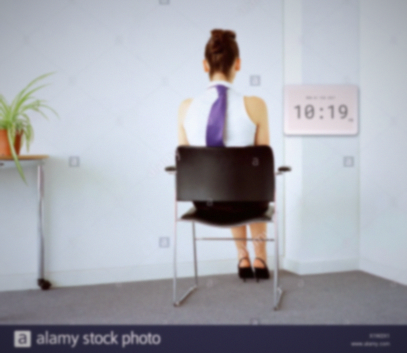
10:19
